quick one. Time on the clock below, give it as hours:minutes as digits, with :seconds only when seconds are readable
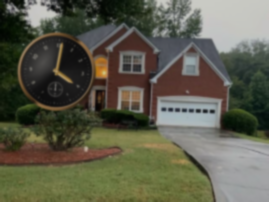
4:01
